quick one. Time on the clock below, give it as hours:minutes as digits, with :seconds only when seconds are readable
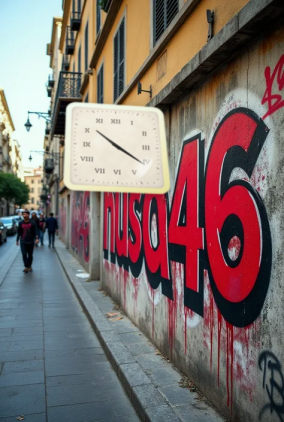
10:21
